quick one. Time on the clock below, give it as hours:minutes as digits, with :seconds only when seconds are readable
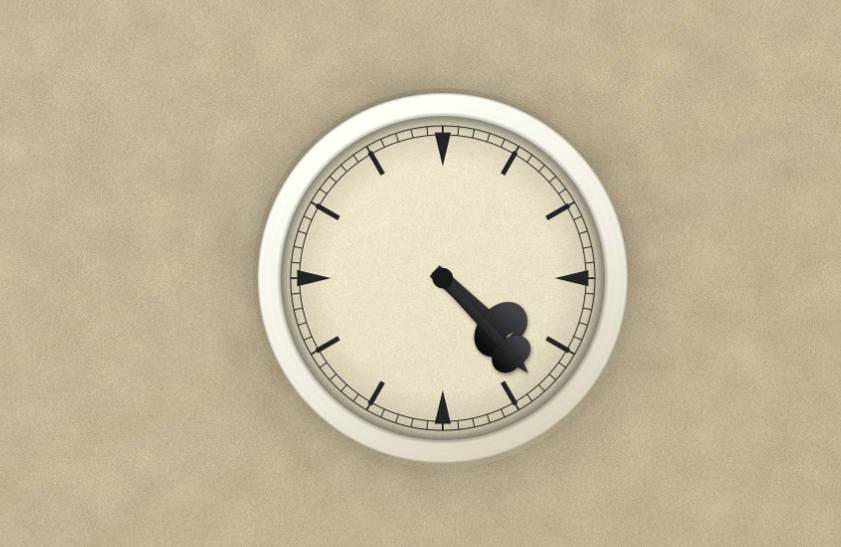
4:23
